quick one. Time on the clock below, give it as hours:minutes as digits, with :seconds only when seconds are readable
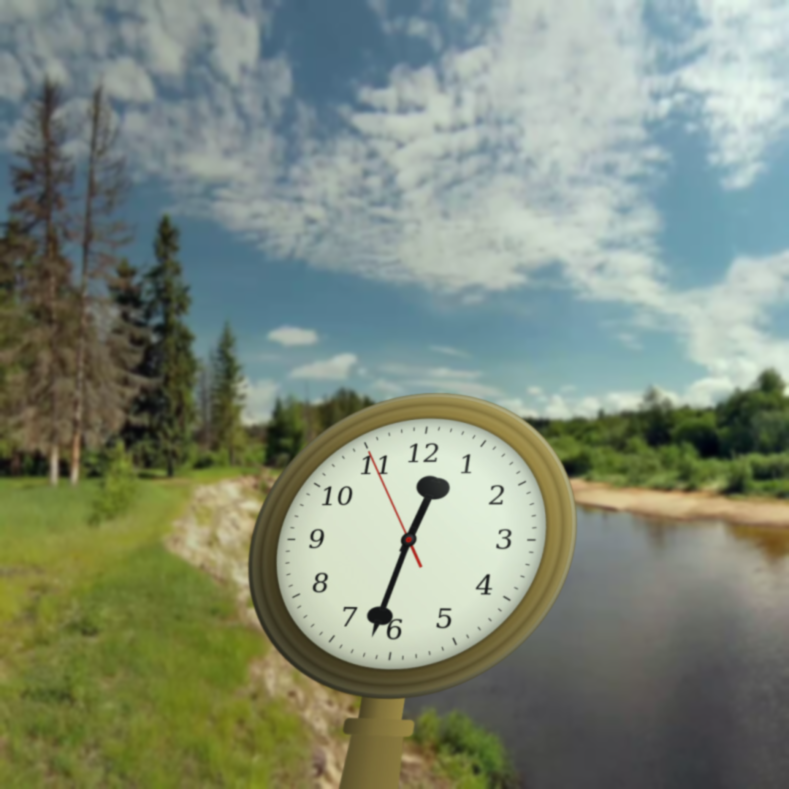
12:31:55
